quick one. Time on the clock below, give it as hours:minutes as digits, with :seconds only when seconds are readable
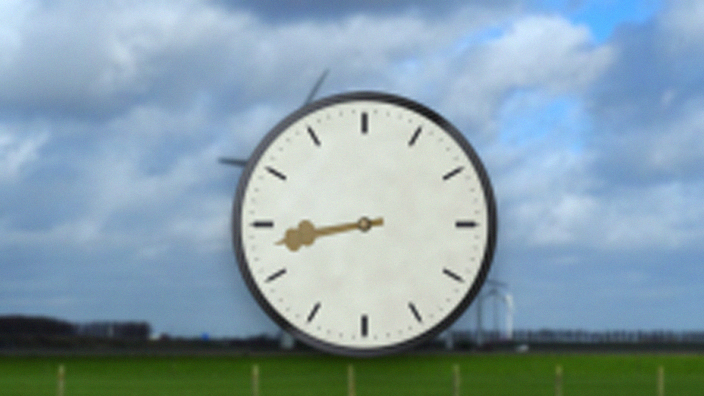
8:43
